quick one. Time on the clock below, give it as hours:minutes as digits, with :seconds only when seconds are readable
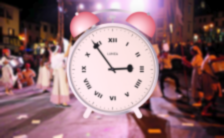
2:54
